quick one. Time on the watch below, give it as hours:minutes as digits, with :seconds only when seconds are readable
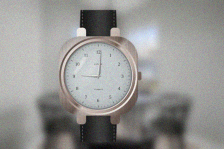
9:01
